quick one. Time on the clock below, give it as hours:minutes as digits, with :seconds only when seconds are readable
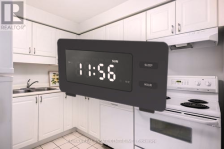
11:56
